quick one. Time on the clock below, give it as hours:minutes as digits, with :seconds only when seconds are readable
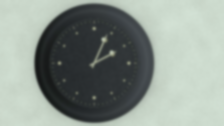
2:04
